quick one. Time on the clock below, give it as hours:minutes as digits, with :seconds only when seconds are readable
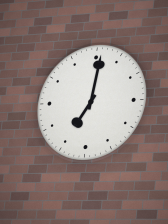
7:01
